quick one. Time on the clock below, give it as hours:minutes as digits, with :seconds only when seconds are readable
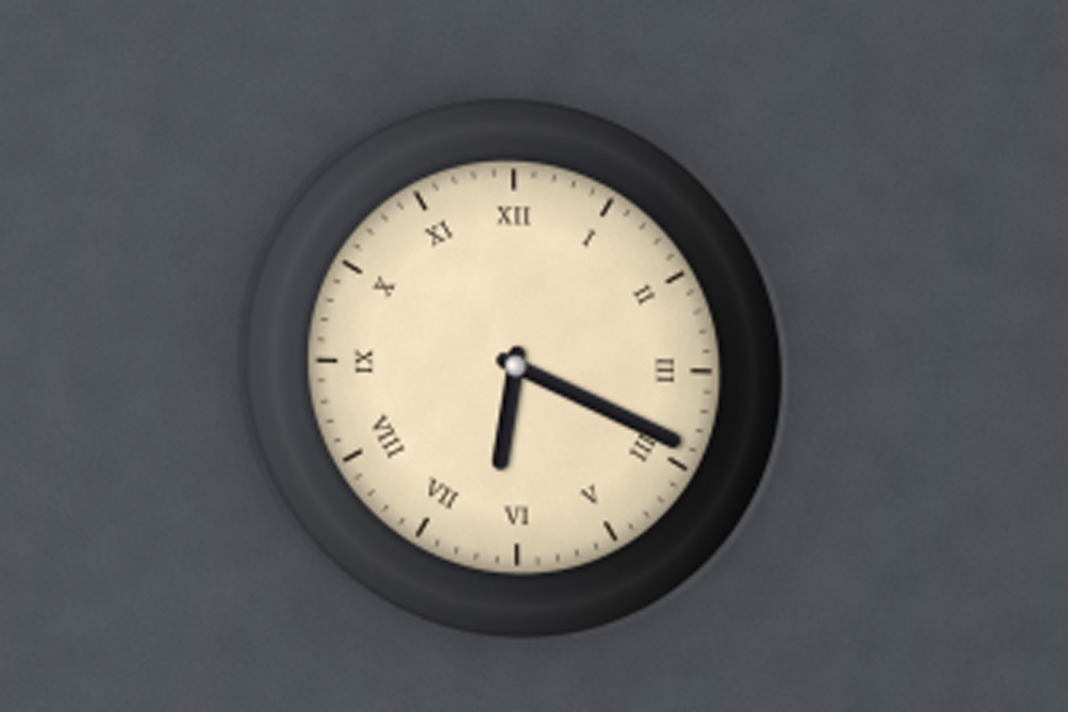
6:19
